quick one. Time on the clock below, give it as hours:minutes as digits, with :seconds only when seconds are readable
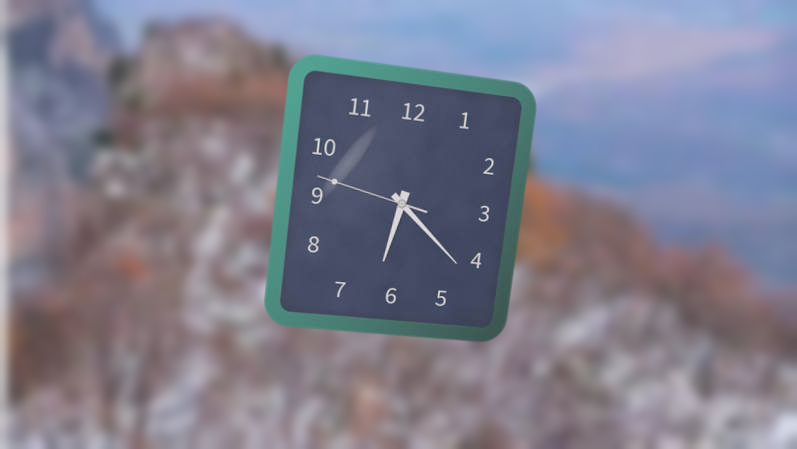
6:21:47
